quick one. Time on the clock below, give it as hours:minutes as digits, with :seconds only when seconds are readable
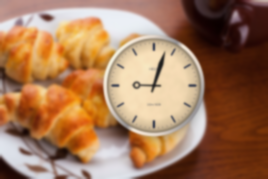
9:03
